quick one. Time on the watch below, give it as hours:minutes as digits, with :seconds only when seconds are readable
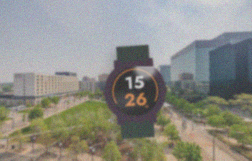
15:26
